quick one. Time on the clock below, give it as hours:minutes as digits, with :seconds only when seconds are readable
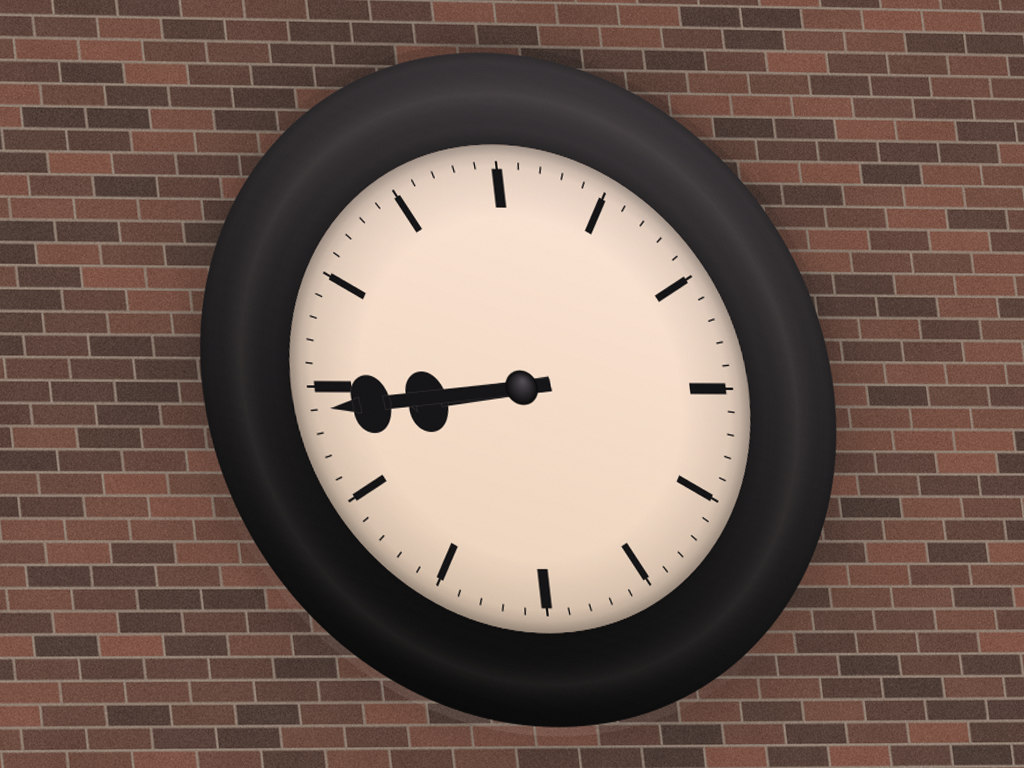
8:44
